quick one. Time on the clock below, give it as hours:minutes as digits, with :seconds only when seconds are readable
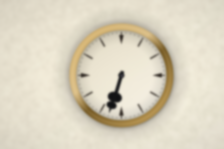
6:33
